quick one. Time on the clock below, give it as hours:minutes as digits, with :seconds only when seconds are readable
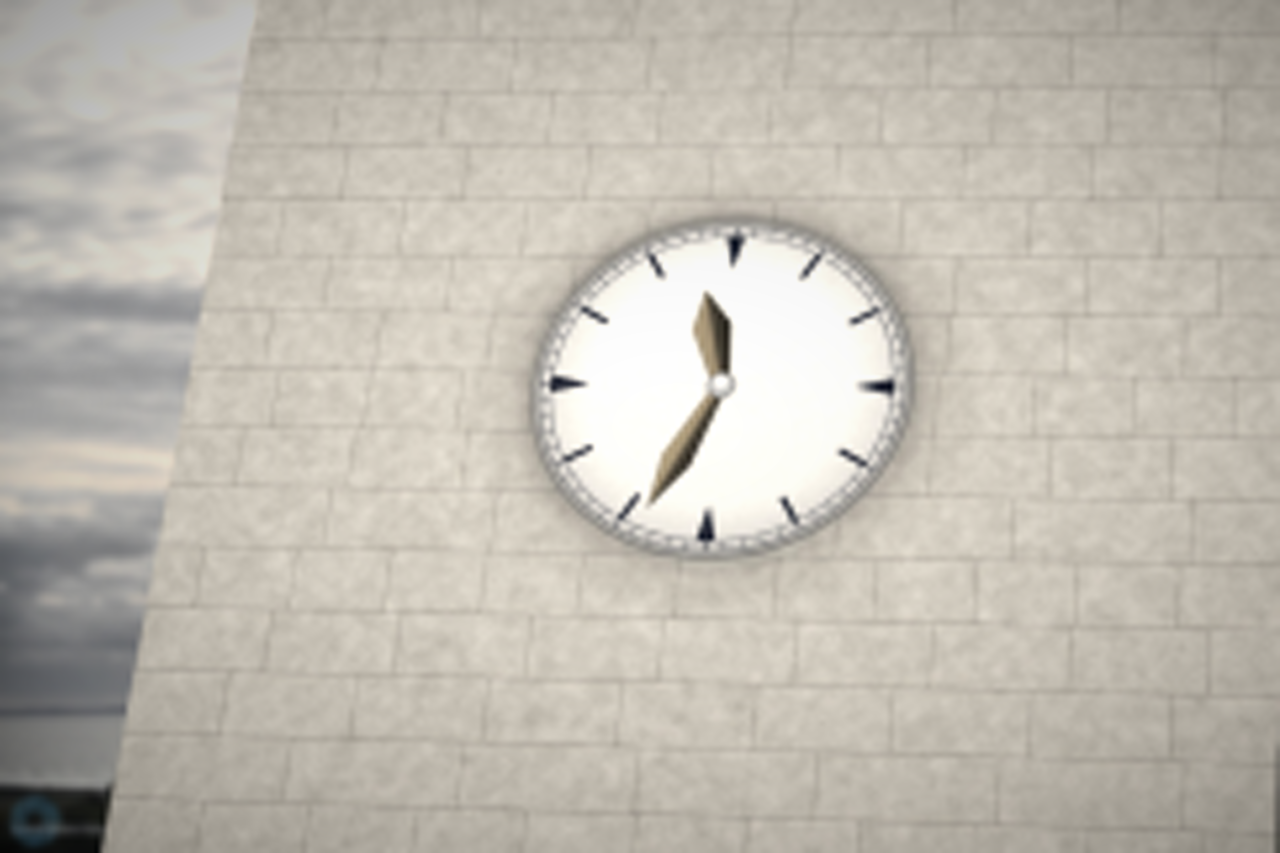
11:34
